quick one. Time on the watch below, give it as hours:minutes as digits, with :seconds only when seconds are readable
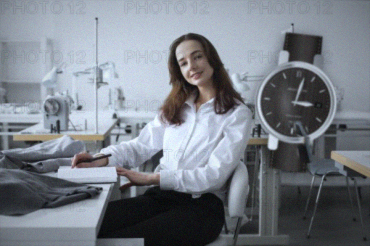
3:02
